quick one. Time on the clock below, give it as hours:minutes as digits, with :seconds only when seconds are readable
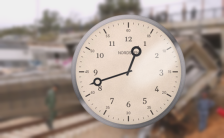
12:42
